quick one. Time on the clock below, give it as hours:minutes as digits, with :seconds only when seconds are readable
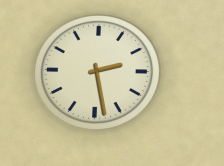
2:28
